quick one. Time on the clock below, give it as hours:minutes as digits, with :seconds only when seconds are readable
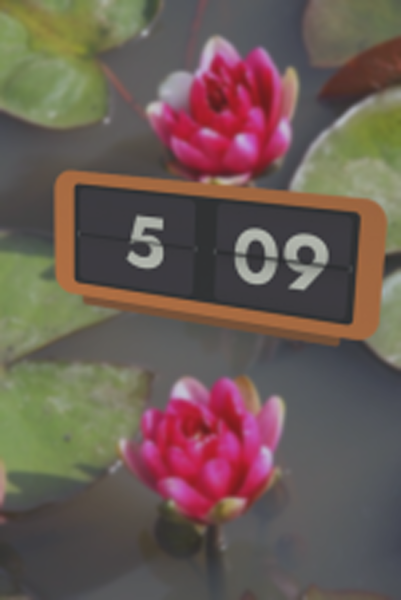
5:09
